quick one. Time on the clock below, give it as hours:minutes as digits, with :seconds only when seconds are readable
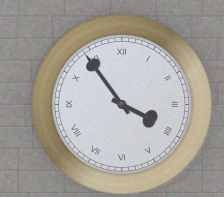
3:54
